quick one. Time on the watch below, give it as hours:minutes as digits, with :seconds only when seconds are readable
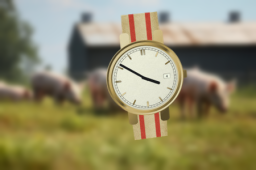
3:51
